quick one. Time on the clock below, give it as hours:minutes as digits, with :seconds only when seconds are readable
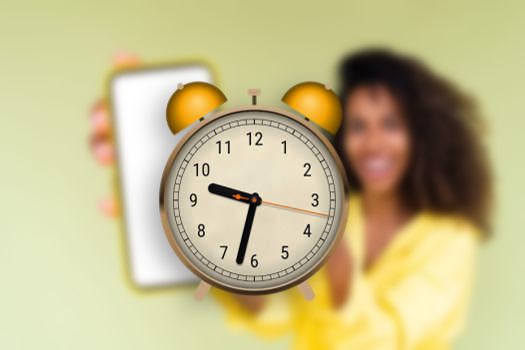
9:32:17
